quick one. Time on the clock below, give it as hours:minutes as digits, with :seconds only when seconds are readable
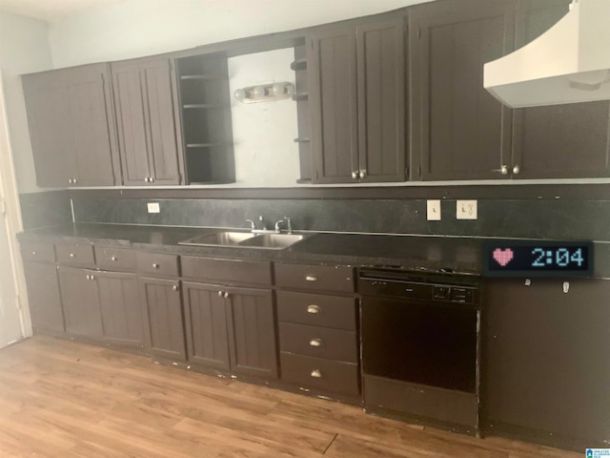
2:04
